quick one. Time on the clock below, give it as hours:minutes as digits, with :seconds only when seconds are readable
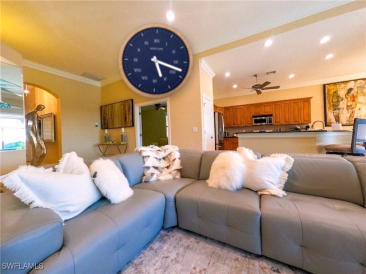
5:18
